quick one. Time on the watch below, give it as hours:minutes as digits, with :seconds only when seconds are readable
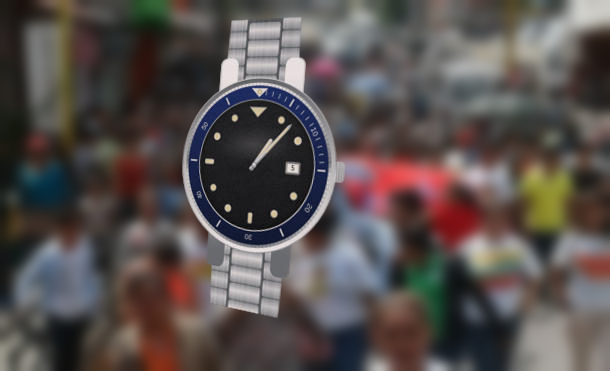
1:07
